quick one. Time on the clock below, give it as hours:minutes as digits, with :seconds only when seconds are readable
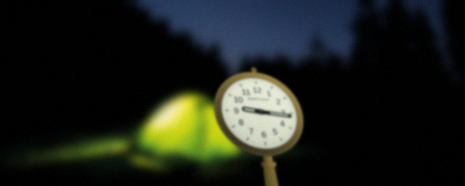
9:16
